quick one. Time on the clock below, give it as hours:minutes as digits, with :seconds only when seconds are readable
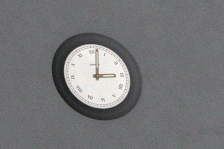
3:02
